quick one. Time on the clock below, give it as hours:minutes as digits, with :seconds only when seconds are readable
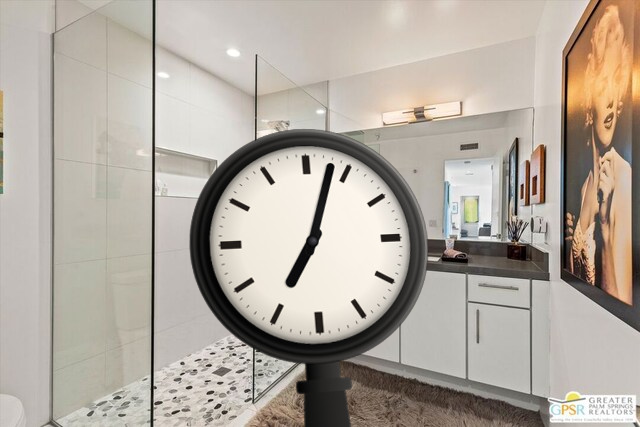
7:03
